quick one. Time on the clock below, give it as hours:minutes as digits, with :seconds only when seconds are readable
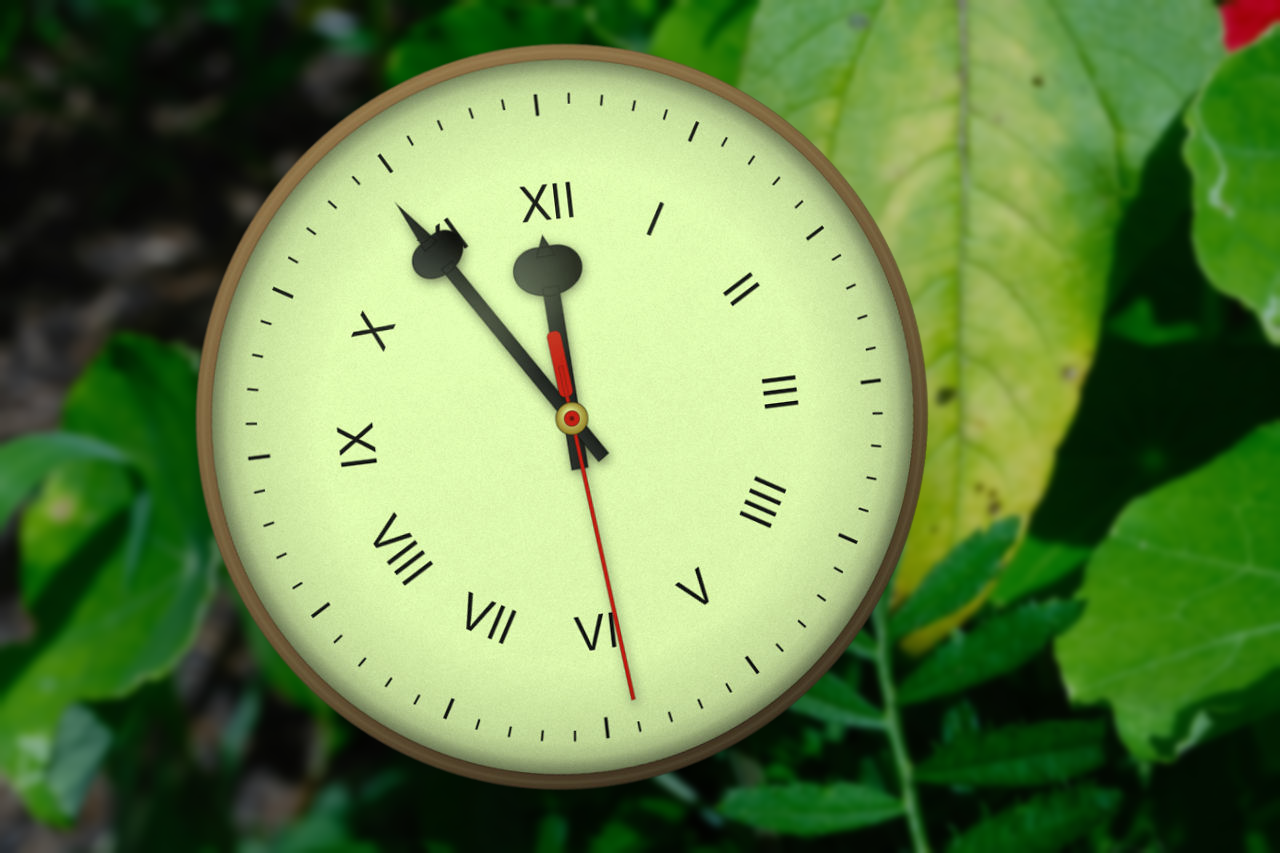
11:54:29
